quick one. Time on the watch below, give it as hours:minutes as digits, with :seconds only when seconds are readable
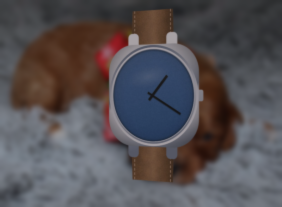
1:20
